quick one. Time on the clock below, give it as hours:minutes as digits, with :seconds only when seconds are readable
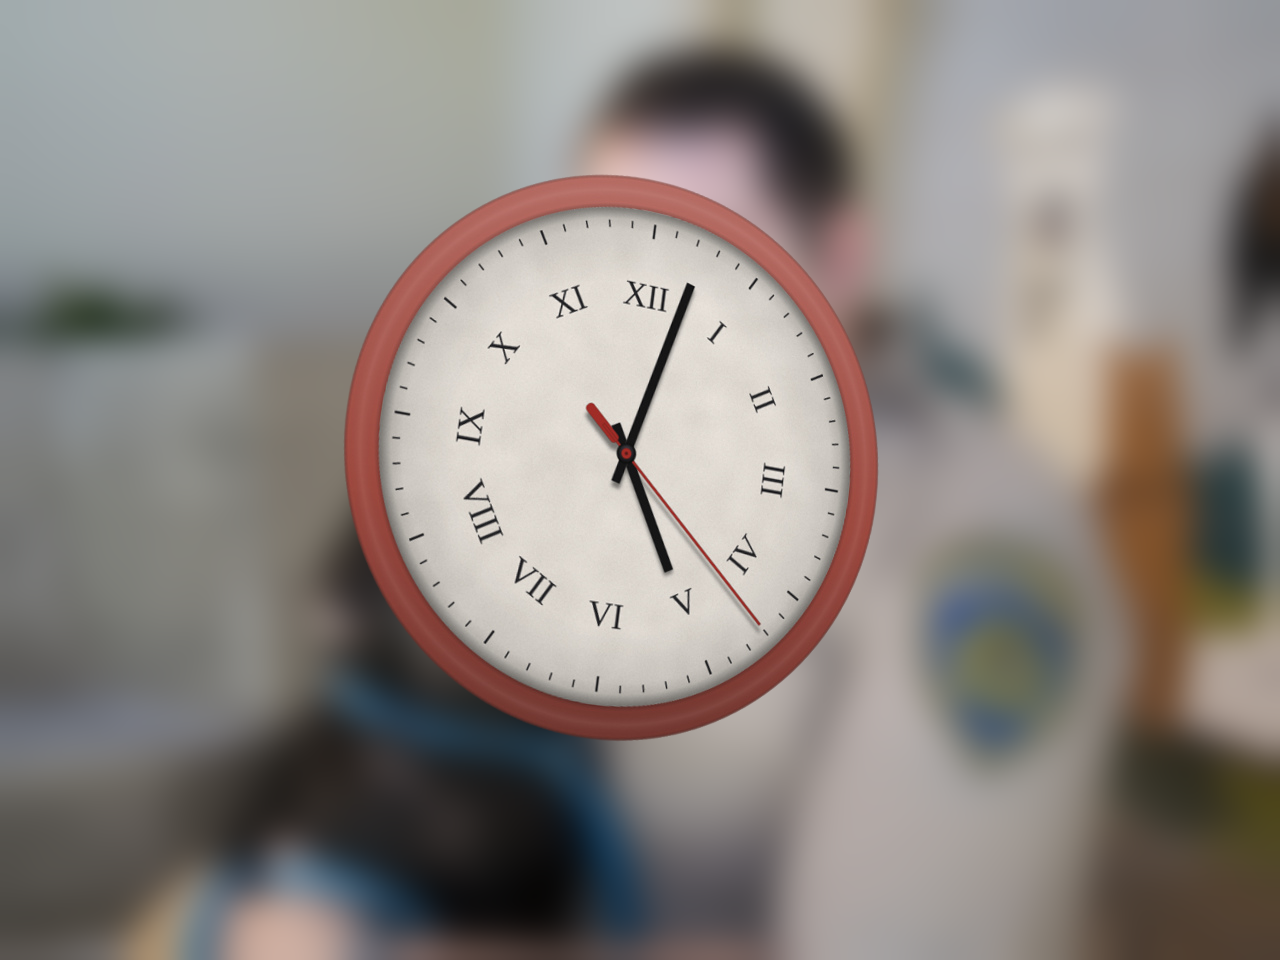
5:02:22
